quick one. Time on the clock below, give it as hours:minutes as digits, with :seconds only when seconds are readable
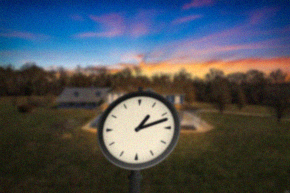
1:12
